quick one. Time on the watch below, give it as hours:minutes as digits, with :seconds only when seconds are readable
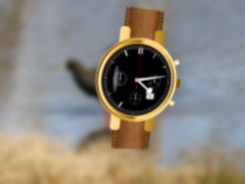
4:13
